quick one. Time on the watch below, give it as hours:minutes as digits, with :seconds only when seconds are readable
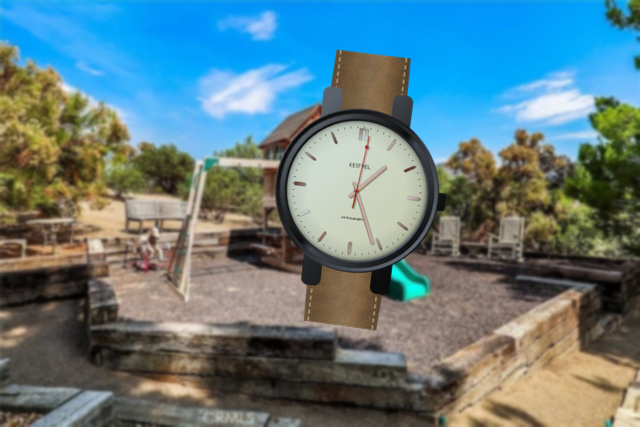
1:26:01
